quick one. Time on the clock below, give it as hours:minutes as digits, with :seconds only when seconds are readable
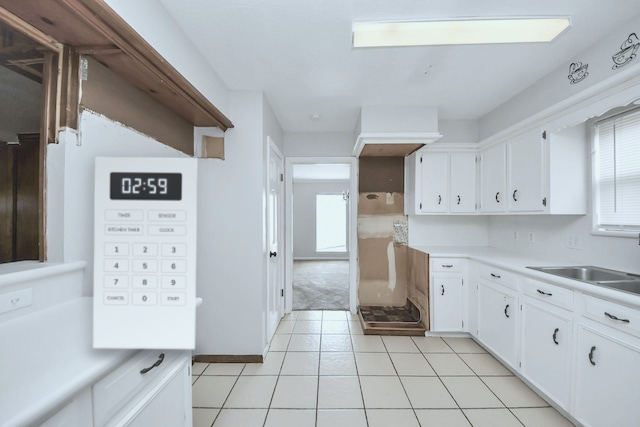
2:59
